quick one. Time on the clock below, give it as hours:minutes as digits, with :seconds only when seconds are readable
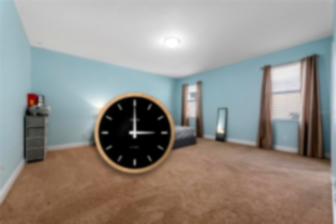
3:00
